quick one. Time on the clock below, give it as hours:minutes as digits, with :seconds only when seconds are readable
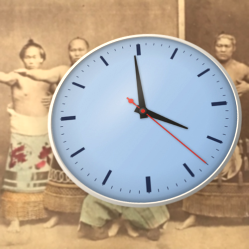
3:59:23
